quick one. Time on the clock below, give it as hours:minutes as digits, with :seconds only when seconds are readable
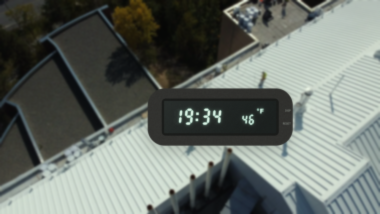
19:34
